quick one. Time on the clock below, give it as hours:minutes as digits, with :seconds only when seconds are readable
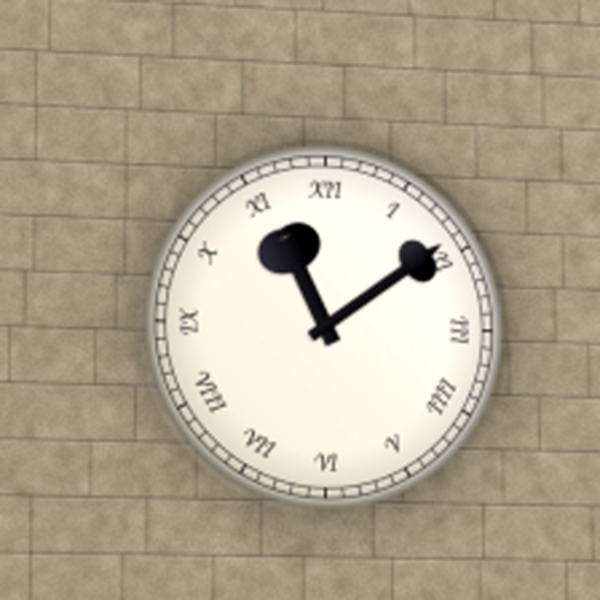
11:09
